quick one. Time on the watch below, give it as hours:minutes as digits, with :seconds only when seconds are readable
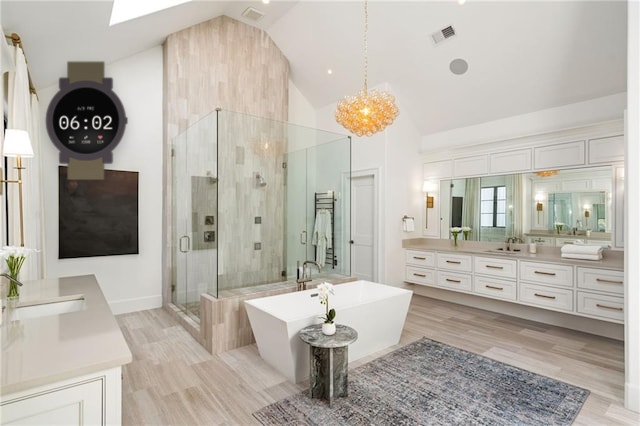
6:02
